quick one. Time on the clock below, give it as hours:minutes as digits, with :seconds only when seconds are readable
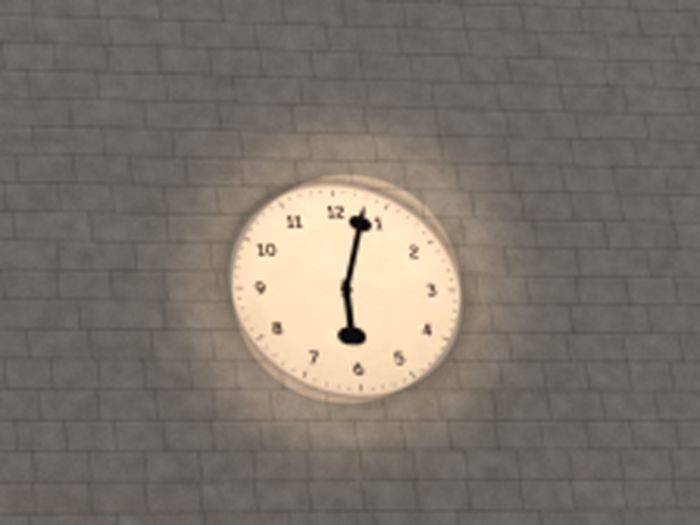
6:03
